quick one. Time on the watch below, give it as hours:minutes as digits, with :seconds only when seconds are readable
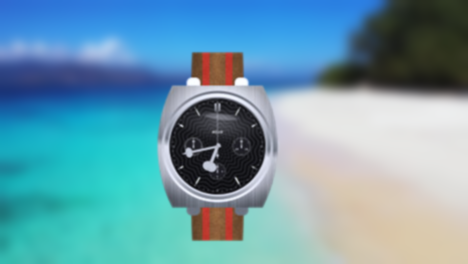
6:43
